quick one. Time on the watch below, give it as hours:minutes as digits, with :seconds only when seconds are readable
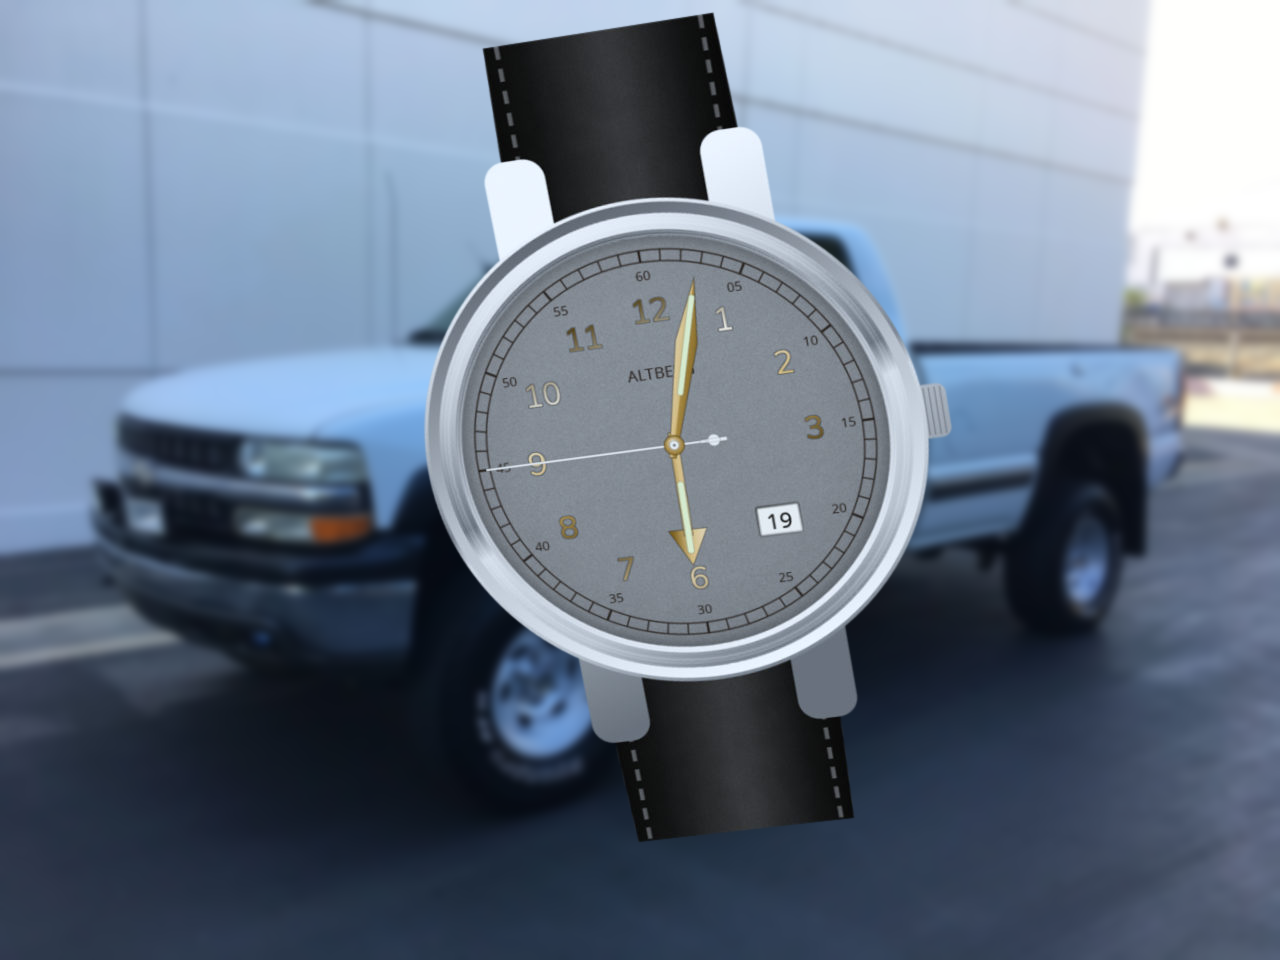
6:02:45
